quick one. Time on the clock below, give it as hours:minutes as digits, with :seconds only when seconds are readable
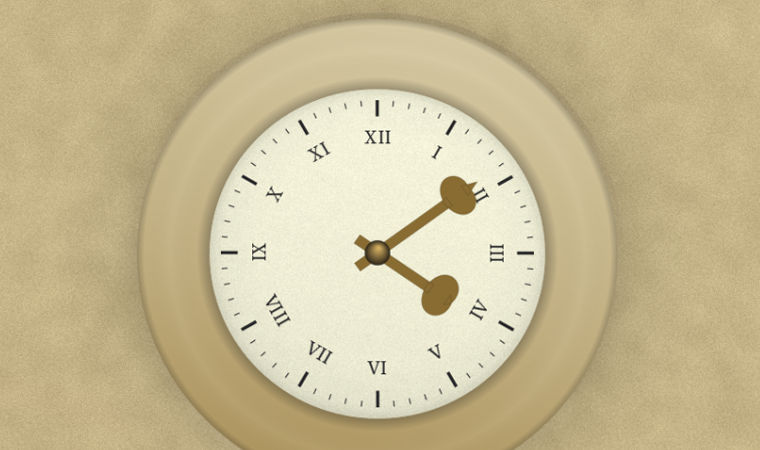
4:09
